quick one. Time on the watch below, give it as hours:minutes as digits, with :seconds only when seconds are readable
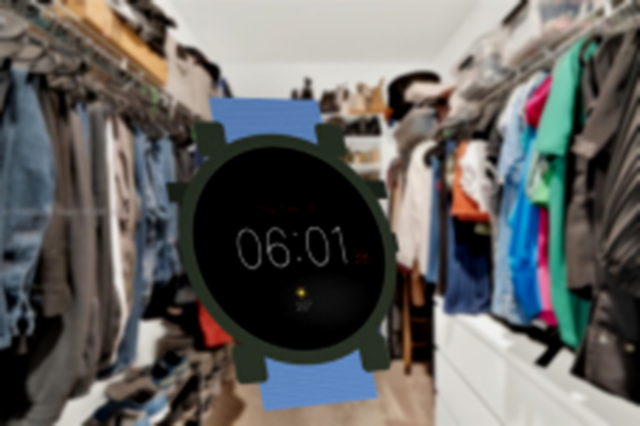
6:01
